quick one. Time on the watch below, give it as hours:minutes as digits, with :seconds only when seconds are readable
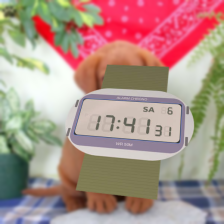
17:41:31
